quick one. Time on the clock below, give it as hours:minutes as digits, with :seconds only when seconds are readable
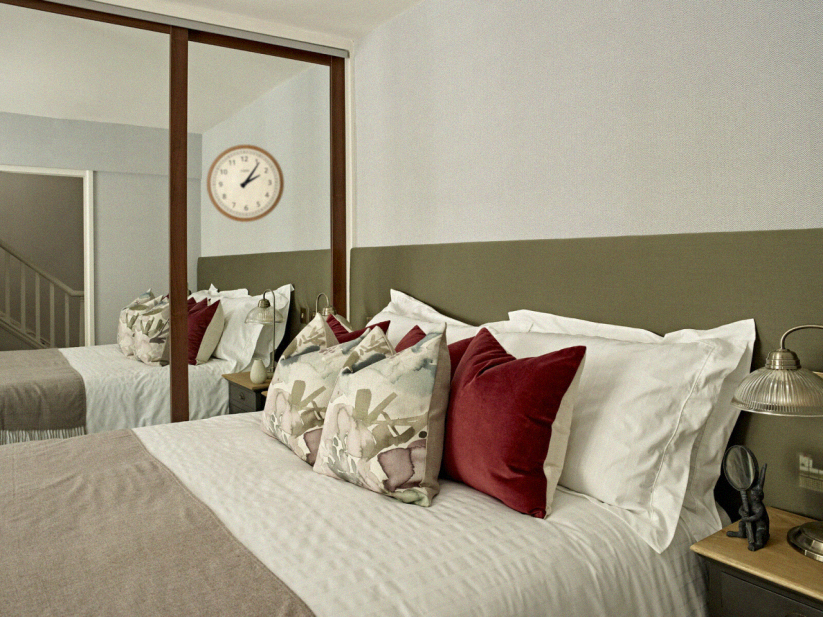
2:06
